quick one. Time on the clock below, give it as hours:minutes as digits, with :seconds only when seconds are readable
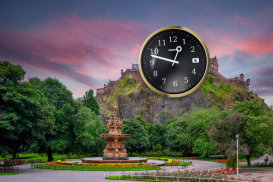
12:48
